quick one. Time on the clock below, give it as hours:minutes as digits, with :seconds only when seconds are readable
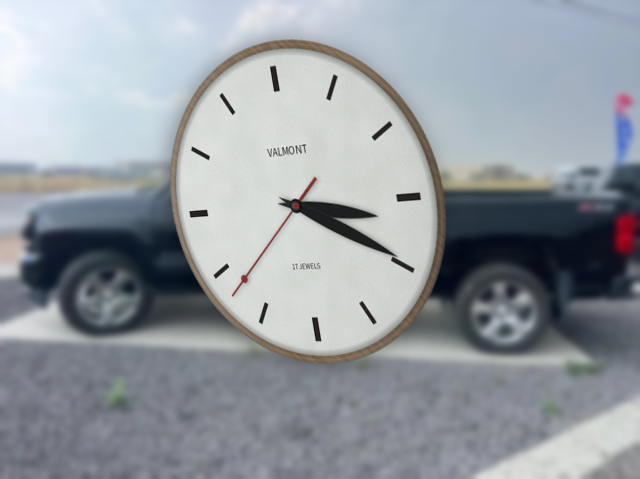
3:19:38
